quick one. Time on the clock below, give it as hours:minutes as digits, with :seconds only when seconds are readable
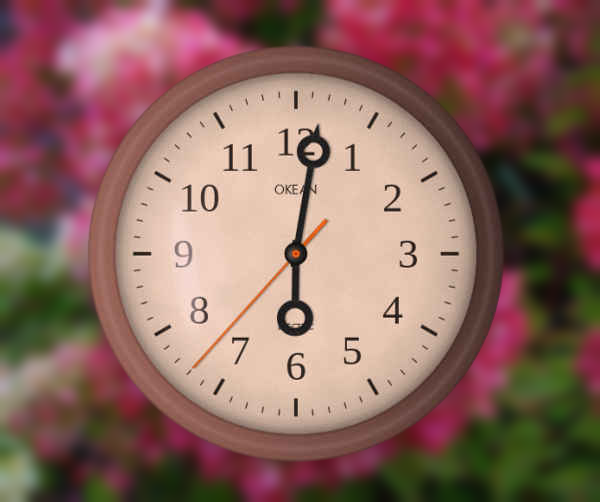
6:01:37
